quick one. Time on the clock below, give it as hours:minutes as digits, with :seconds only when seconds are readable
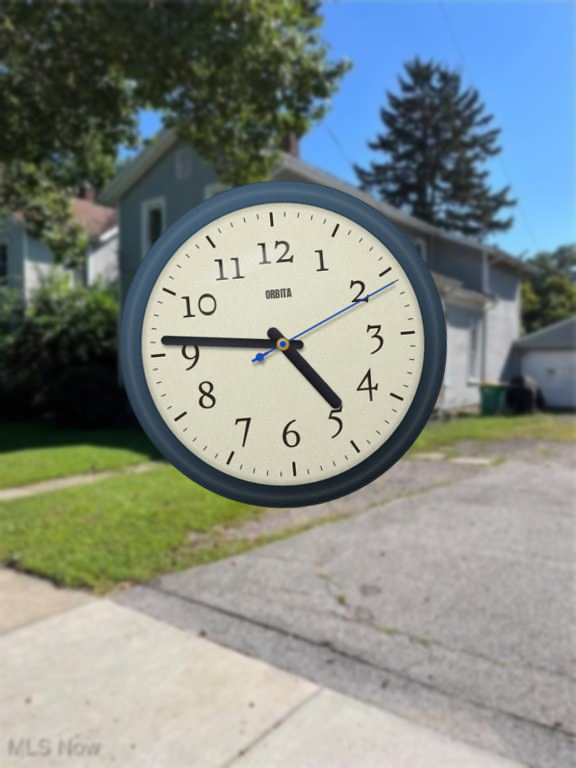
4:46:11
